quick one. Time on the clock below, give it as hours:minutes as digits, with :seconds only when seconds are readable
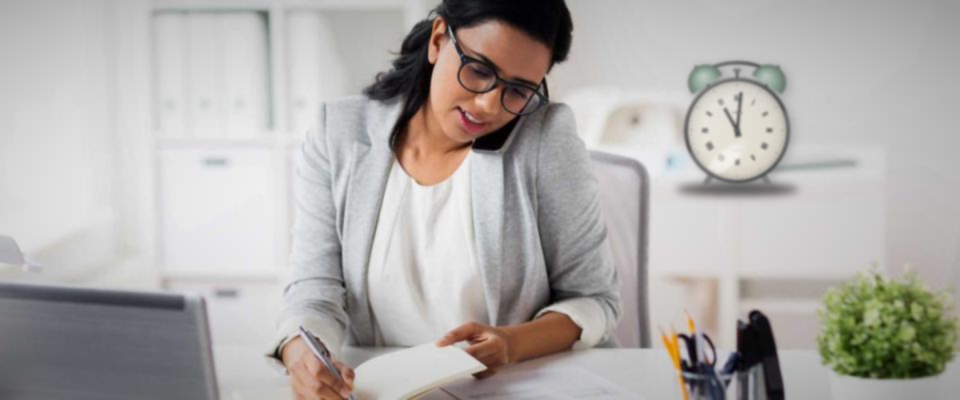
11:01
